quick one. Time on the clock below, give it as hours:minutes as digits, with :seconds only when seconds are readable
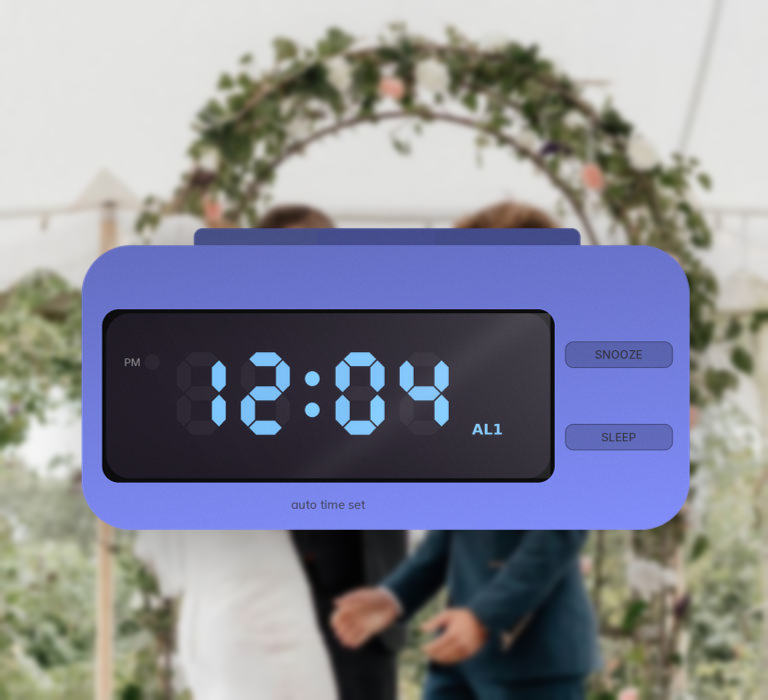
12:04
